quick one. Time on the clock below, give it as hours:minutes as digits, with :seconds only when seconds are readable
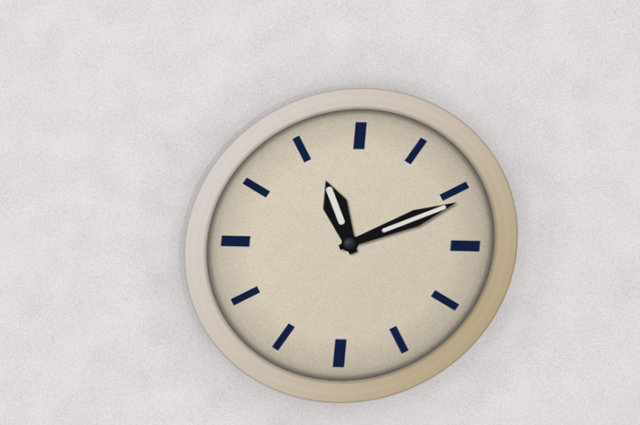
11:11
